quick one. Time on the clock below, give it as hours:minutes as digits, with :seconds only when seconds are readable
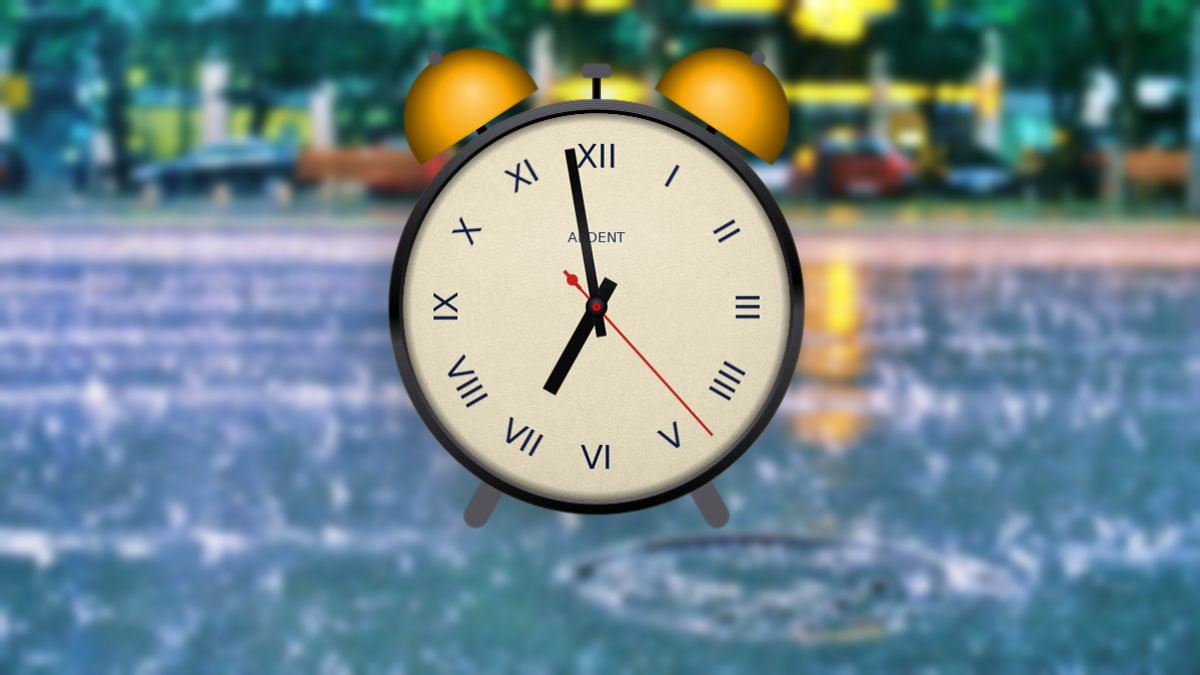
6:58:23
